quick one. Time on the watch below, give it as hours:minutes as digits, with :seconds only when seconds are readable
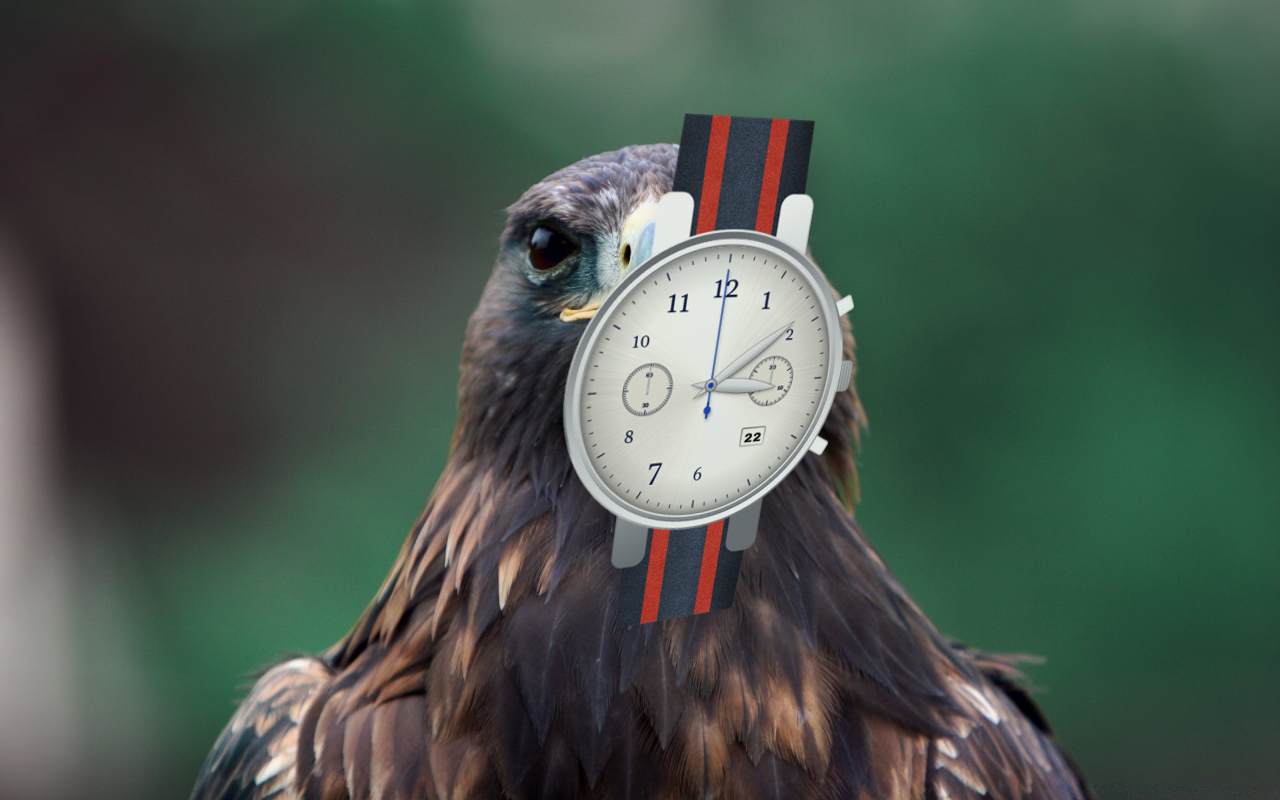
3:09
